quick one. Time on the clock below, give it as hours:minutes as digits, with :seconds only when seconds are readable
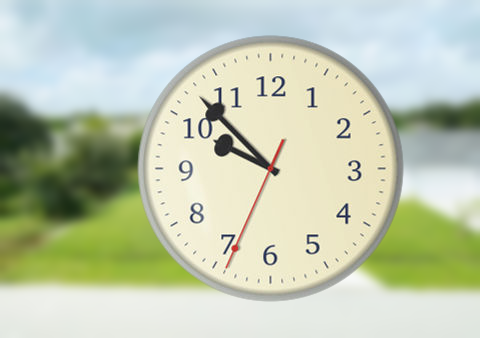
9:52:34
